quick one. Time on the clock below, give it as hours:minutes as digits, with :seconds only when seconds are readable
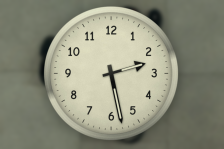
2:28
